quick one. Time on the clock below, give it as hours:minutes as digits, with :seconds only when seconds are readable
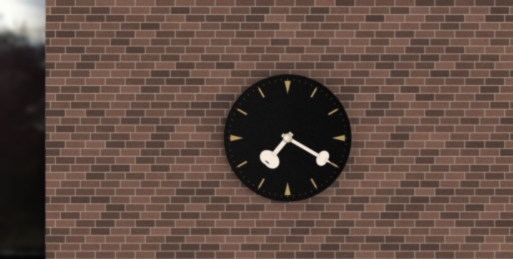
7:20
